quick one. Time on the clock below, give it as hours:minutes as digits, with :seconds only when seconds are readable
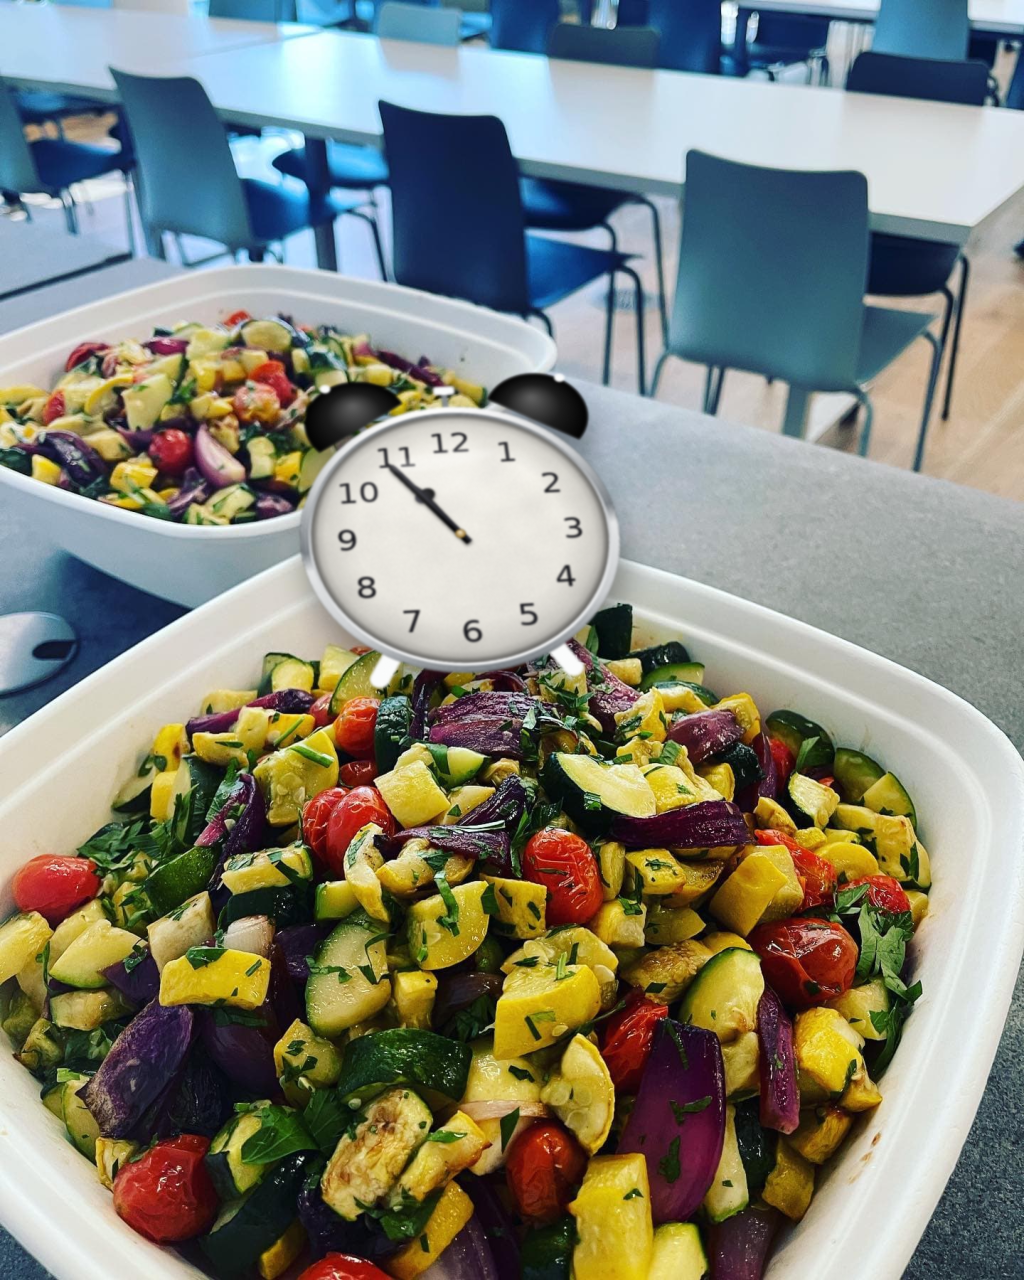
10:54
